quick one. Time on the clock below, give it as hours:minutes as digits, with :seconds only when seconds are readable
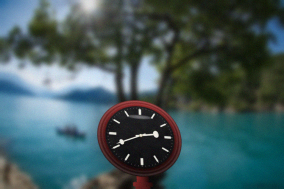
2:41
